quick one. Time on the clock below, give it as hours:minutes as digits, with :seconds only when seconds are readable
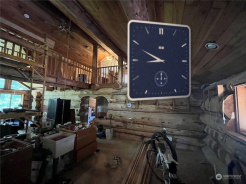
8:49
